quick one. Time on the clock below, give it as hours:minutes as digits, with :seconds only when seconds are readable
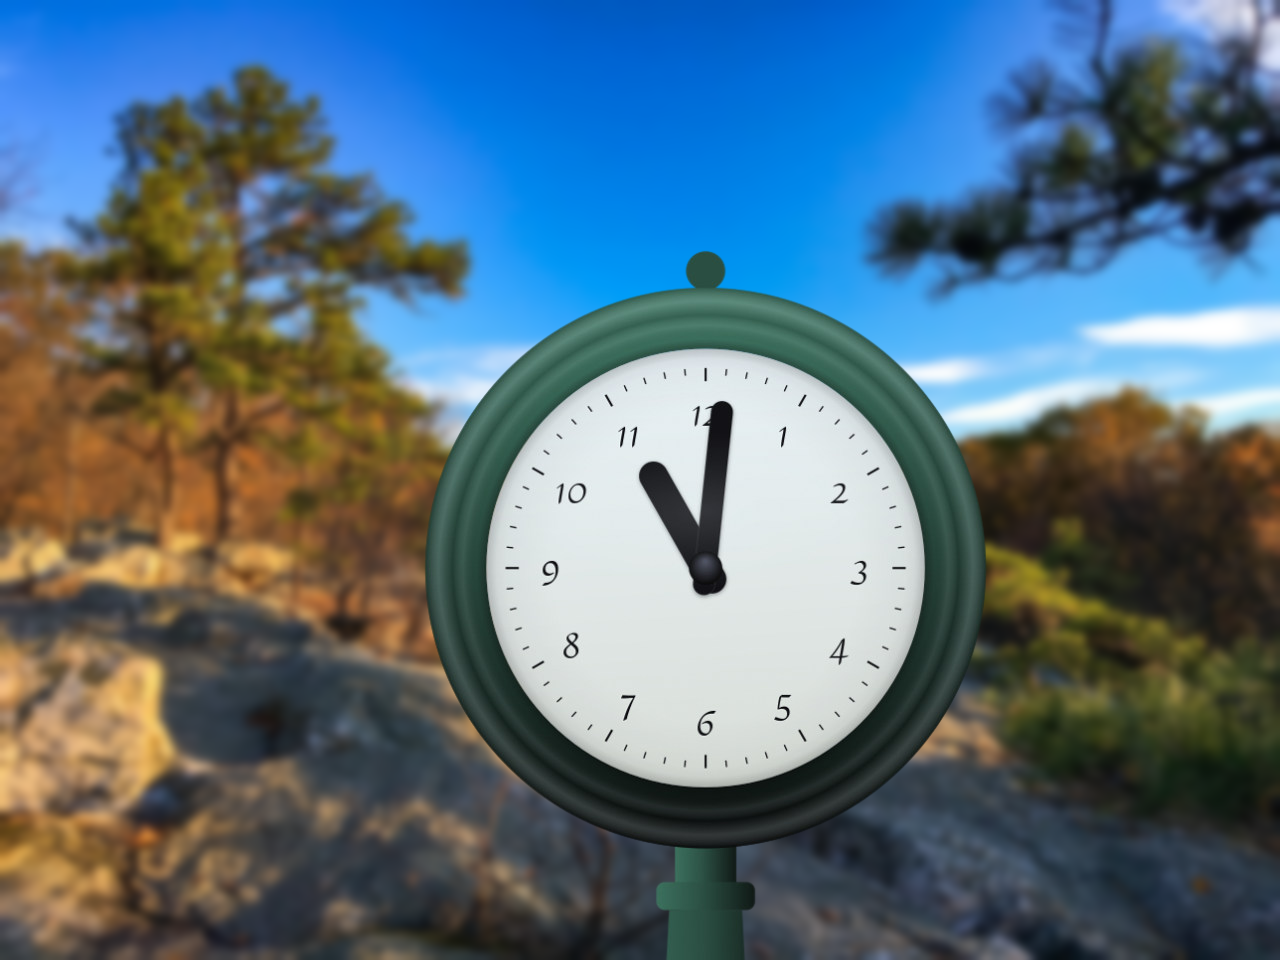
11:01
